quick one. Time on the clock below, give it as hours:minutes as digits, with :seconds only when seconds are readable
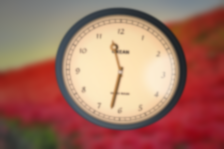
11:32
